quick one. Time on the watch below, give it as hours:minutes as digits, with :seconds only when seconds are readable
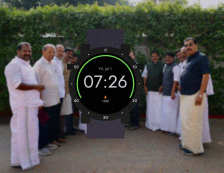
7:26
